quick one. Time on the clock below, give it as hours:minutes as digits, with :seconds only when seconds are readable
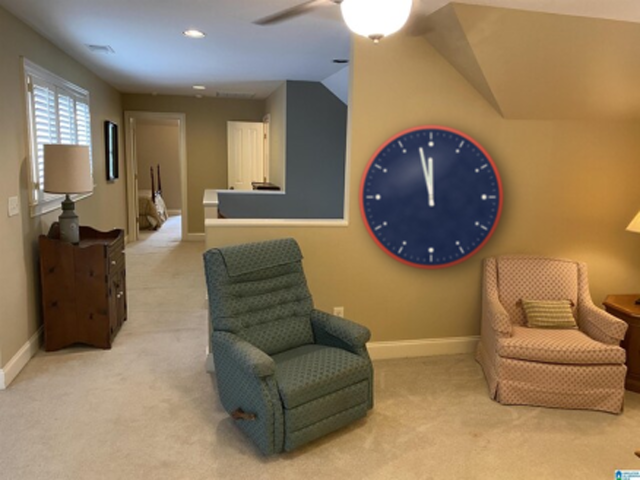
11:58
